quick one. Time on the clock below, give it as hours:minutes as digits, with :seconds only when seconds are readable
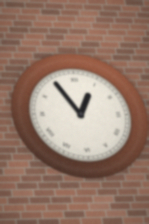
12:55
